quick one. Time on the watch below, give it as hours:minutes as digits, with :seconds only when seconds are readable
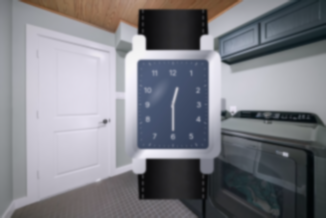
12:30
